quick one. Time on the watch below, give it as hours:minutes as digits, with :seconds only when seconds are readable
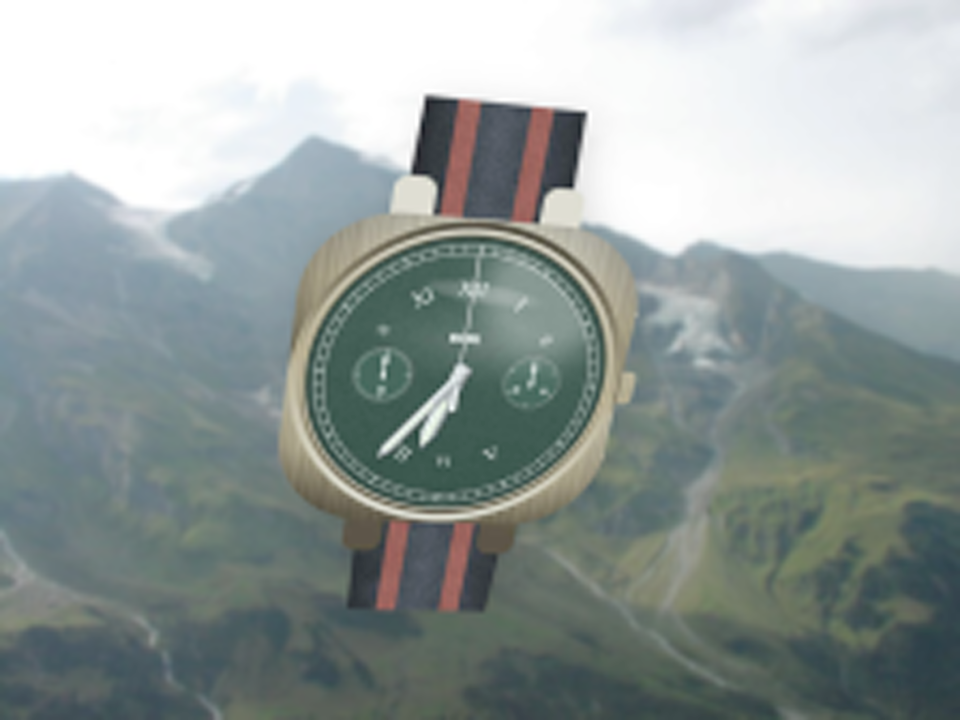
6:36
